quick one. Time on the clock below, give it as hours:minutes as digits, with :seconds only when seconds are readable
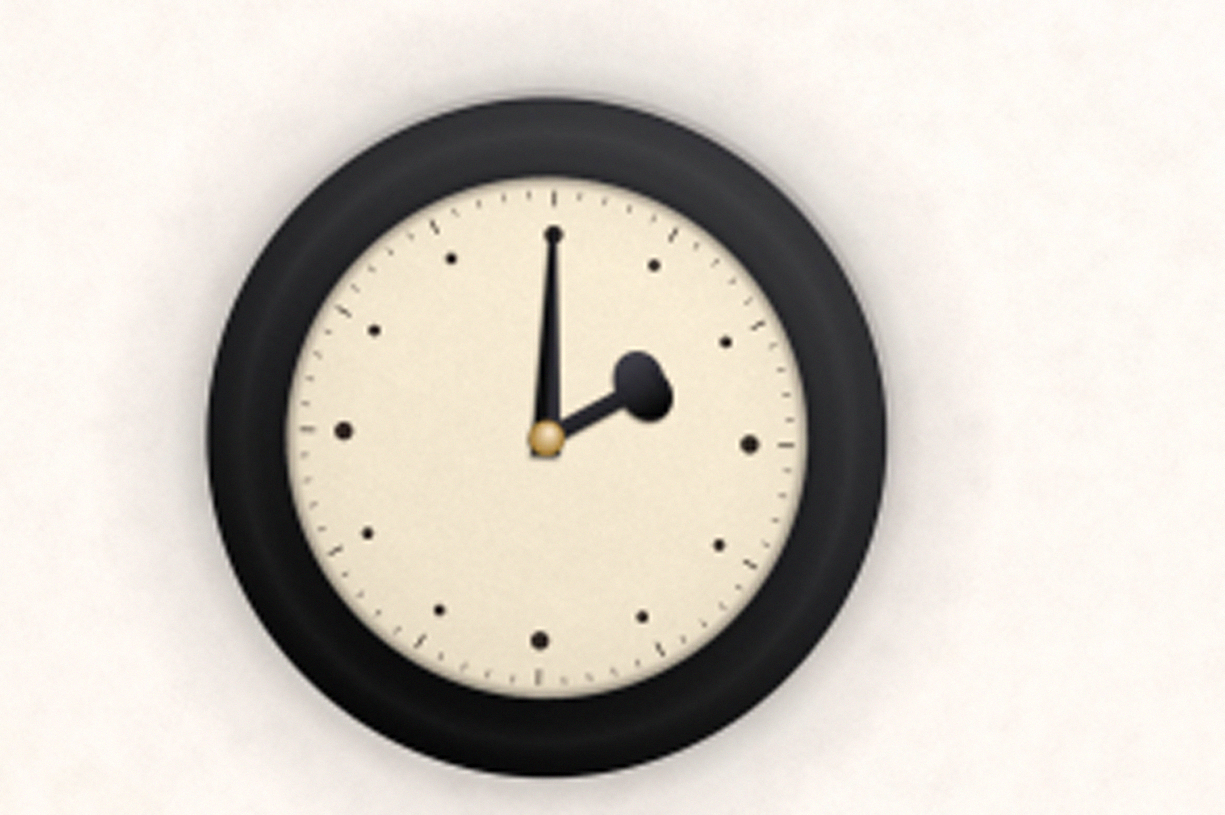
2:00
